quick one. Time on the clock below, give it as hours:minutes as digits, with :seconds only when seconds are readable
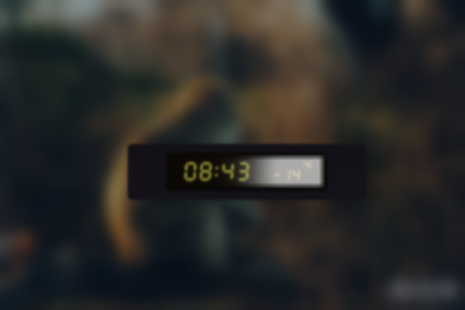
8:43
